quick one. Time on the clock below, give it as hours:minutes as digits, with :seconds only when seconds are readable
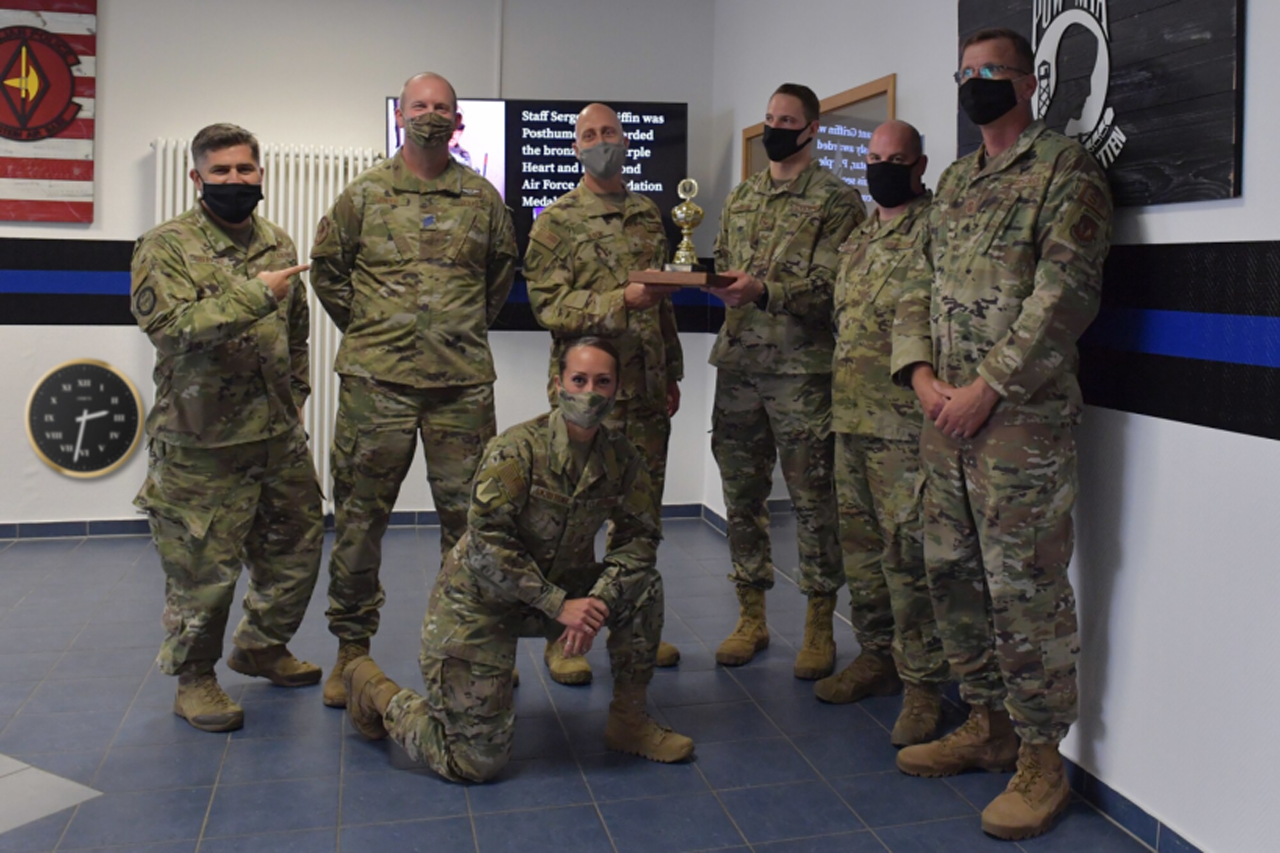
2:32
